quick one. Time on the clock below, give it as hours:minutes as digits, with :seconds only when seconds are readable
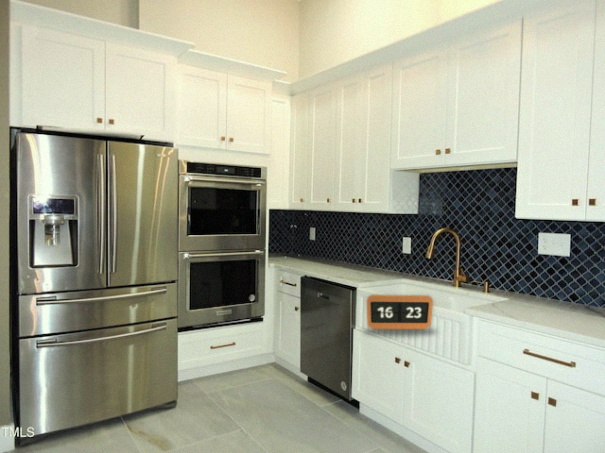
16:23
